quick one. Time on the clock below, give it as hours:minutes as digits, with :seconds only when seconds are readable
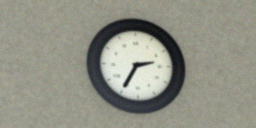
2:35
